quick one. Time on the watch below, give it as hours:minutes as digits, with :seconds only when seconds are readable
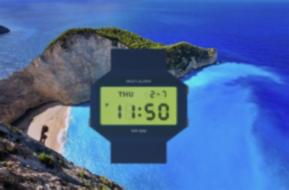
11:50
